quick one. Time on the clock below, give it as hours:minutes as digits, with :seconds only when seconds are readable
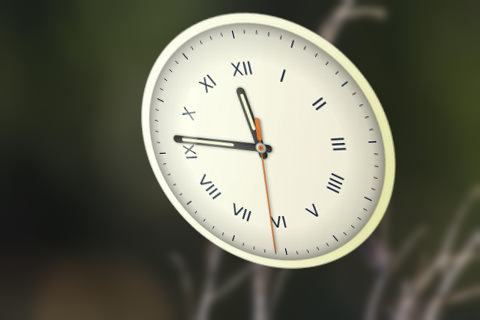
11:46:31
